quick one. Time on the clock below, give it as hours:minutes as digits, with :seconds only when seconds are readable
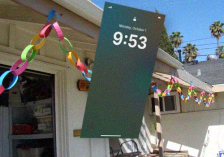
9:53
